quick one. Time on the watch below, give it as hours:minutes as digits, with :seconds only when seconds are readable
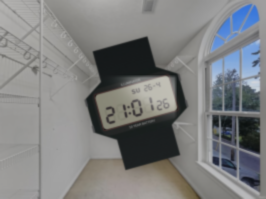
21:01:26
